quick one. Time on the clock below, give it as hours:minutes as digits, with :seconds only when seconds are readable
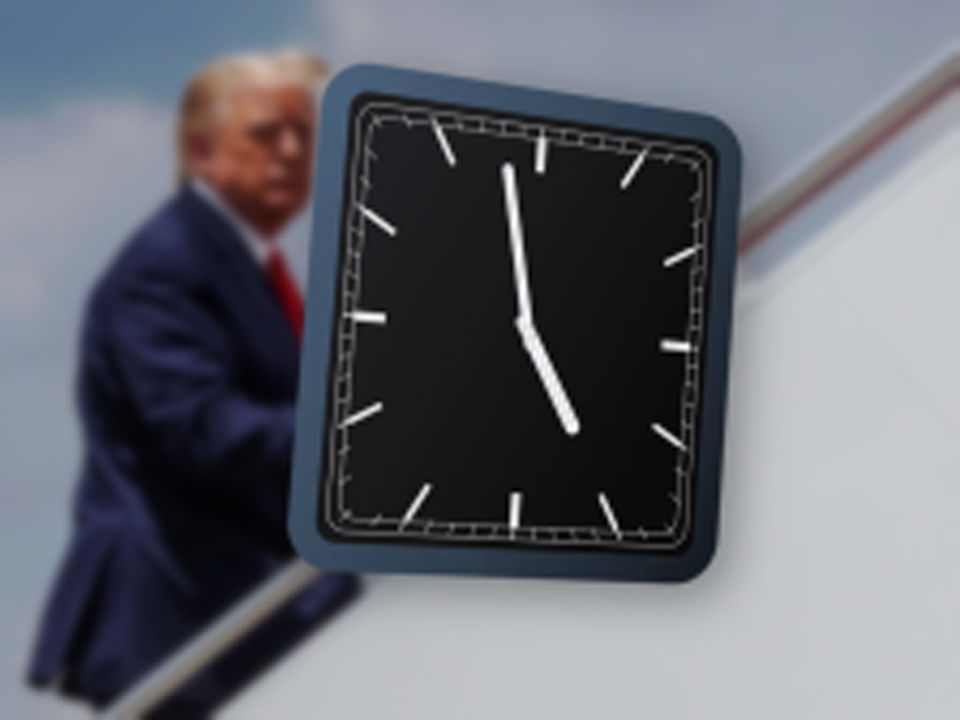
4:58
